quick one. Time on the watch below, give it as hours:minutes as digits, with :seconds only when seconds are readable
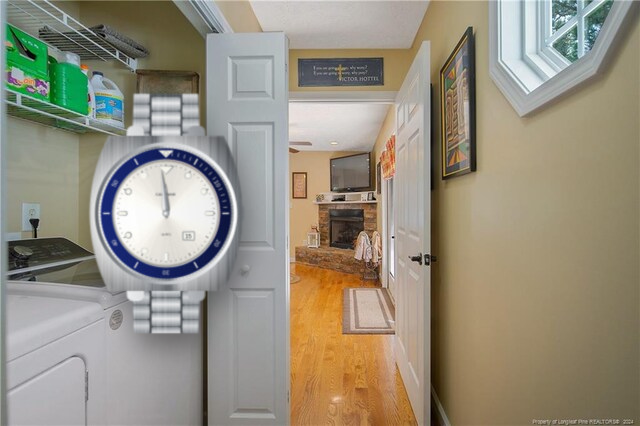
11:59
